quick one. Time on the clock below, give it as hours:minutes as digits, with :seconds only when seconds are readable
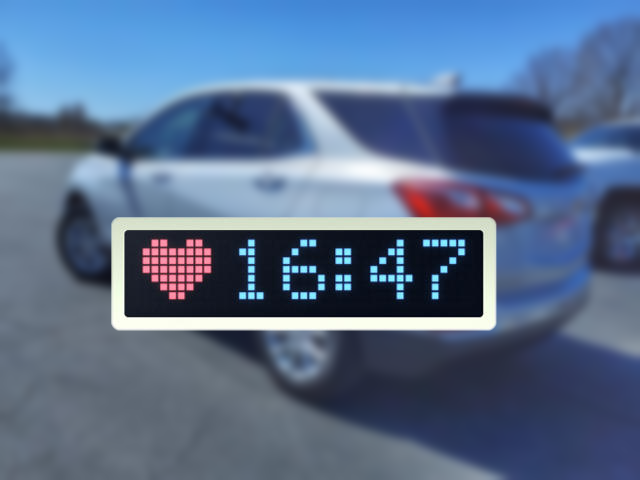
16:47
